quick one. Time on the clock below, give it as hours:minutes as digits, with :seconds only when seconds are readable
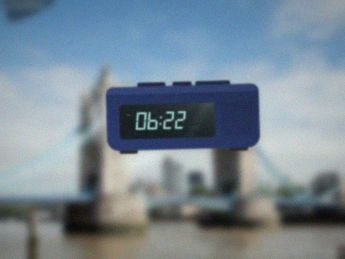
6:22
